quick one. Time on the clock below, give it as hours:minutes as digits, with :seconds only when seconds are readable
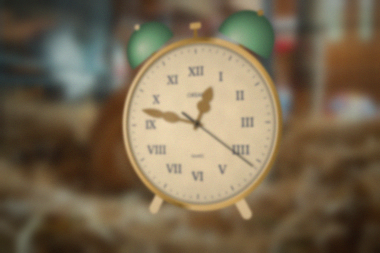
12:47:21
